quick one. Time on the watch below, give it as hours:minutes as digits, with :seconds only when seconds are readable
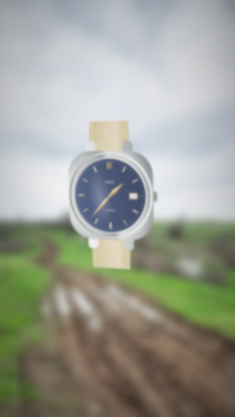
1:37
